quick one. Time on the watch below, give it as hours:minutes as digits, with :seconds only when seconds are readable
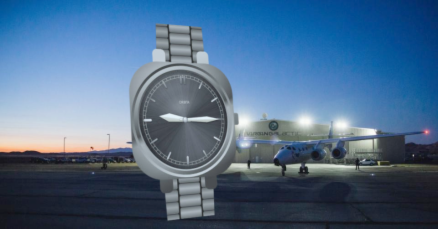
9:15
